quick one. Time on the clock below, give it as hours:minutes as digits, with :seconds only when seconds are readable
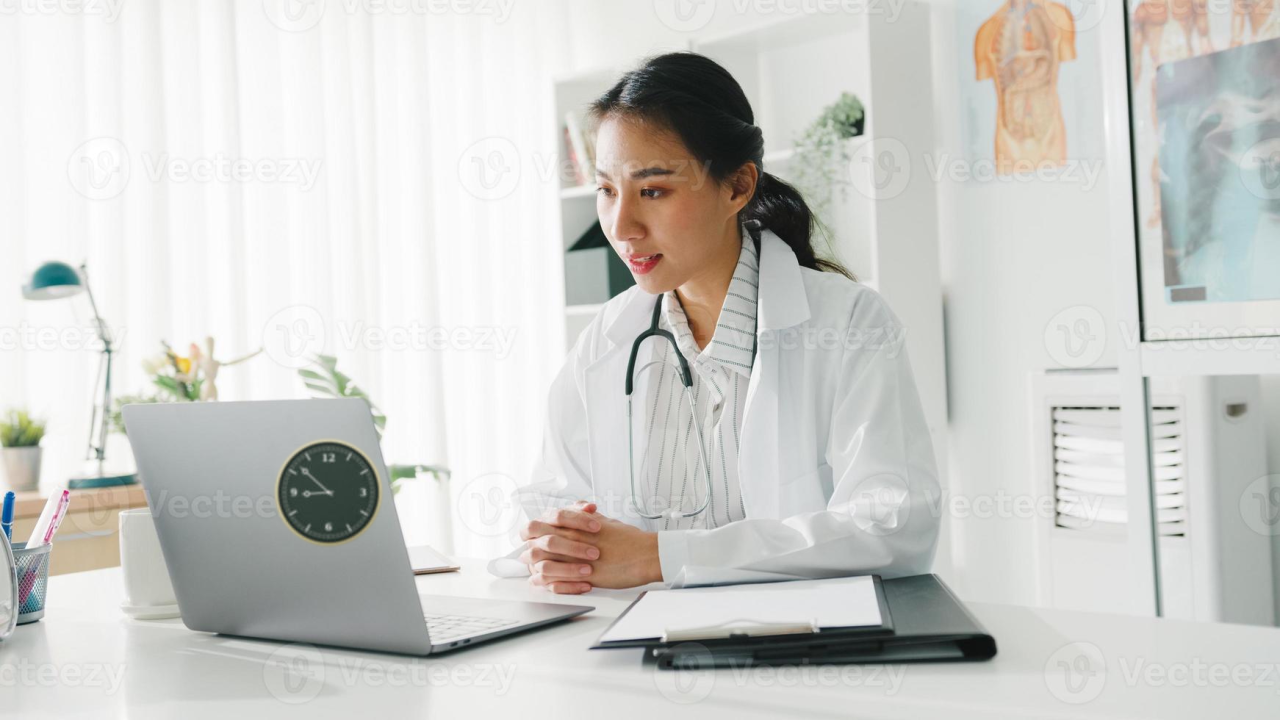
8:52
